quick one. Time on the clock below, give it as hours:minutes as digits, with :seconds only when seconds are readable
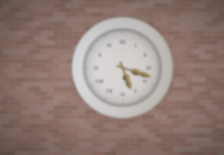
5:18
